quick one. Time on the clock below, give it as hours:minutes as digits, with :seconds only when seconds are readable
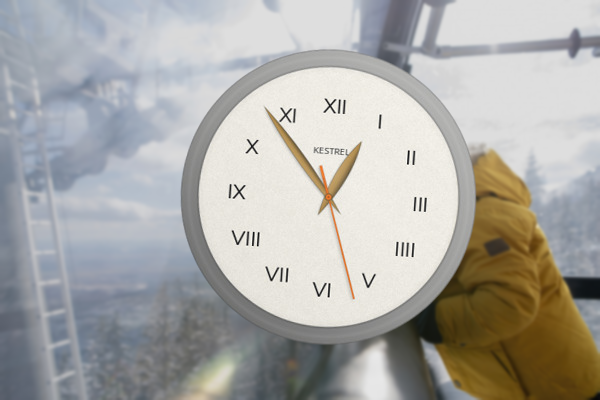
12:53:27
